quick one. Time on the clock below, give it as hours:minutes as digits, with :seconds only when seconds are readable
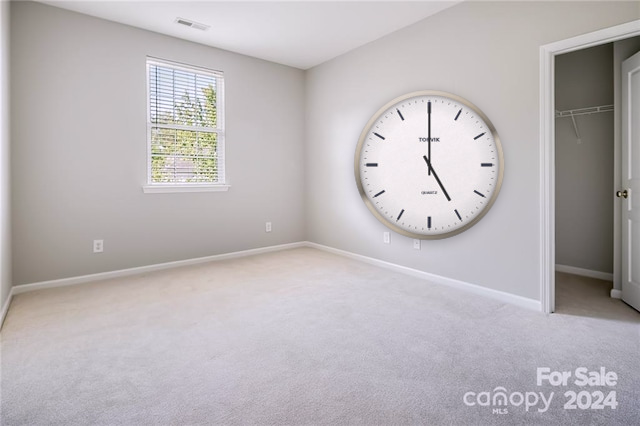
5:00
